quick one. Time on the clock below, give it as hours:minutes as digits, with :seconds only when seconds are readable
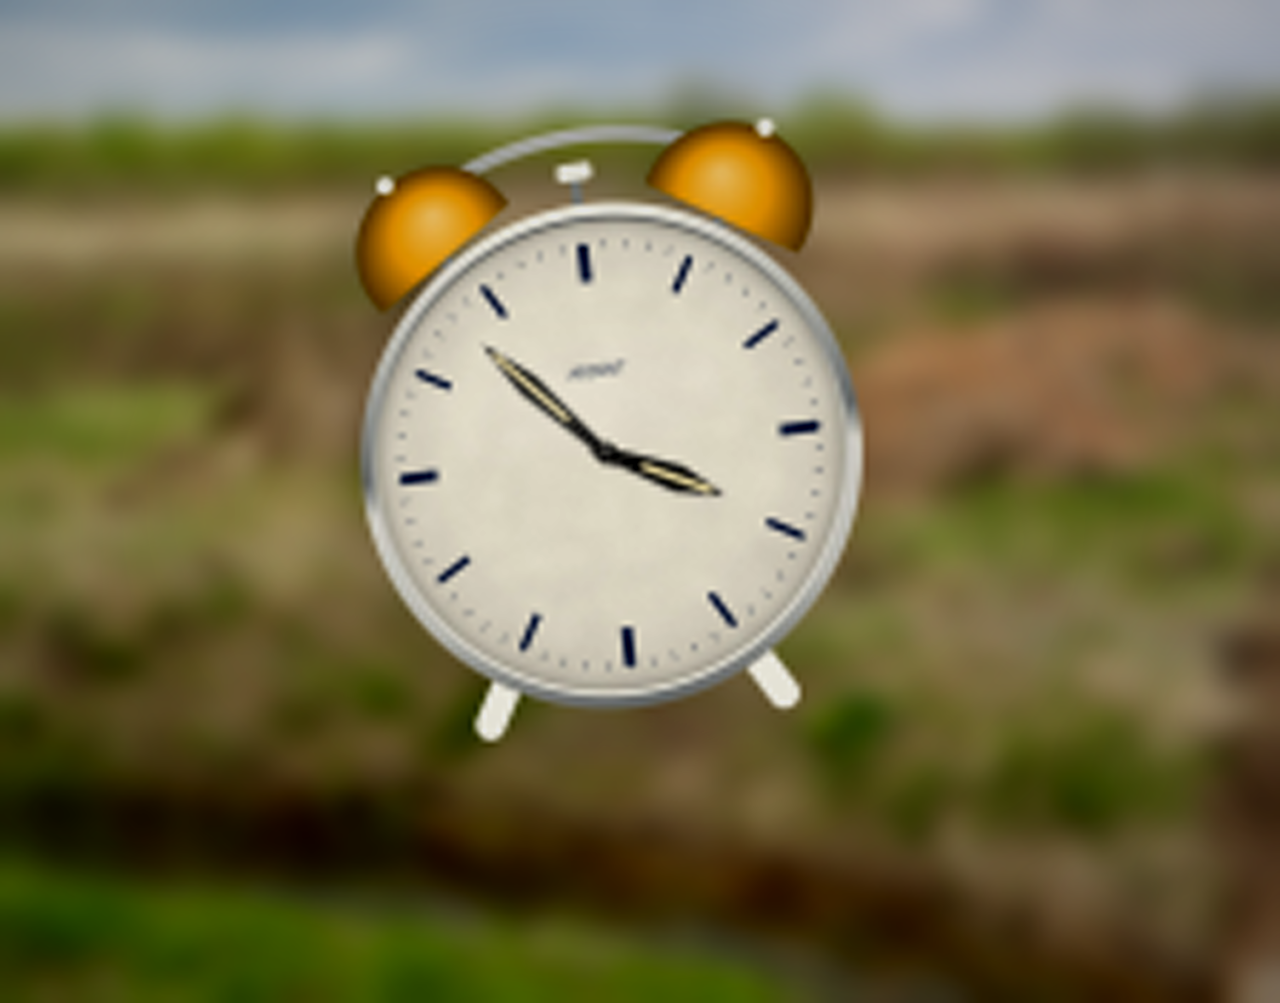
3:53
